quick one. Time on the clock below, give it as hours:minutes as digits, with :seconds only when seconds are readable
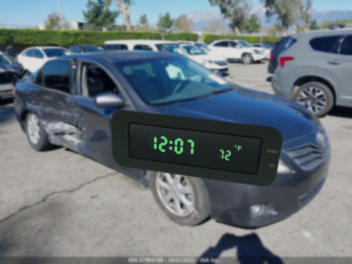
12:07
